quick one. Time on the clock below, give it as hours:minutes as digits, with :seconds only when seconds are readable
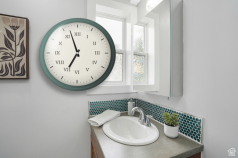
6:57
